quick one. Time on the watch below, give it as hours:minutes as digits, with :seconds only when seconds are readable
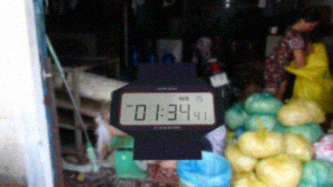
1:34
